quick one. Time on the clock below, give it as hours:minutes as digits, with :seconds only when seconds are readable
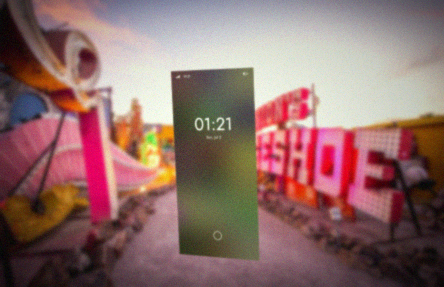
1:21
